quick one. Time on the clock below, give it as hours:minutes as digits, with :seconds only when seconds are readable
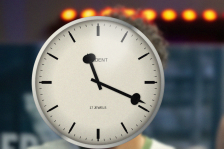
11:19
